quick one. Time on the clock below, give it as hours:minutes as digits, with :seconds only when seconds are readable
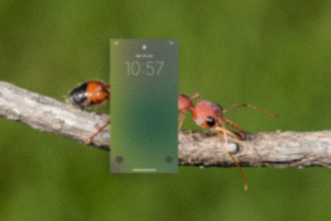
10:57
